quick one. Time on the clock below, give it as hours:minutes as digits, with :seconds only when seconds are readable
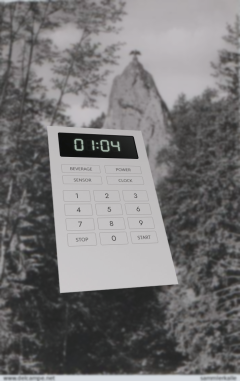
1:04
